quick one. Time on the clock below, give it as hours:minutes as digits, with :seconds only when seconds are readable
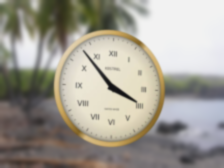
3:53
